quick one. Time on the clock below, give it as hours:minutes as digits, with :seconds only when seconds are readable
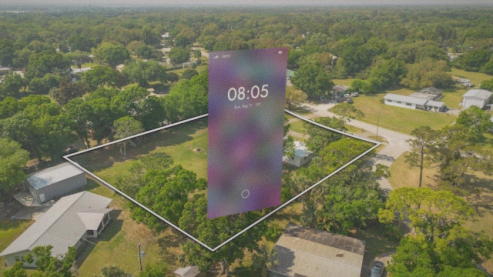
8:05
